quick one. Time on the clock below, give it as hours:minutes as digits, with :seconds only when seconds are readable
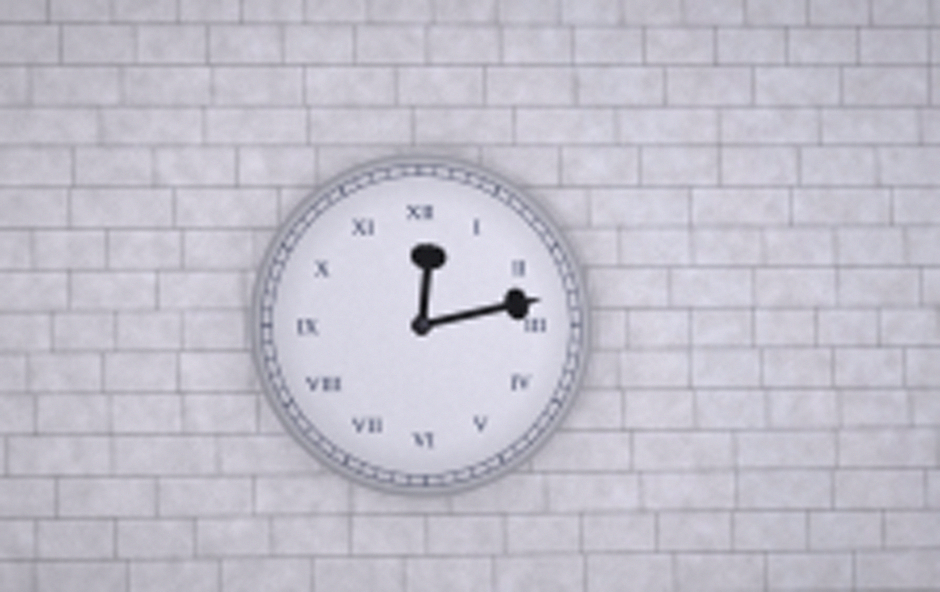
12:13
